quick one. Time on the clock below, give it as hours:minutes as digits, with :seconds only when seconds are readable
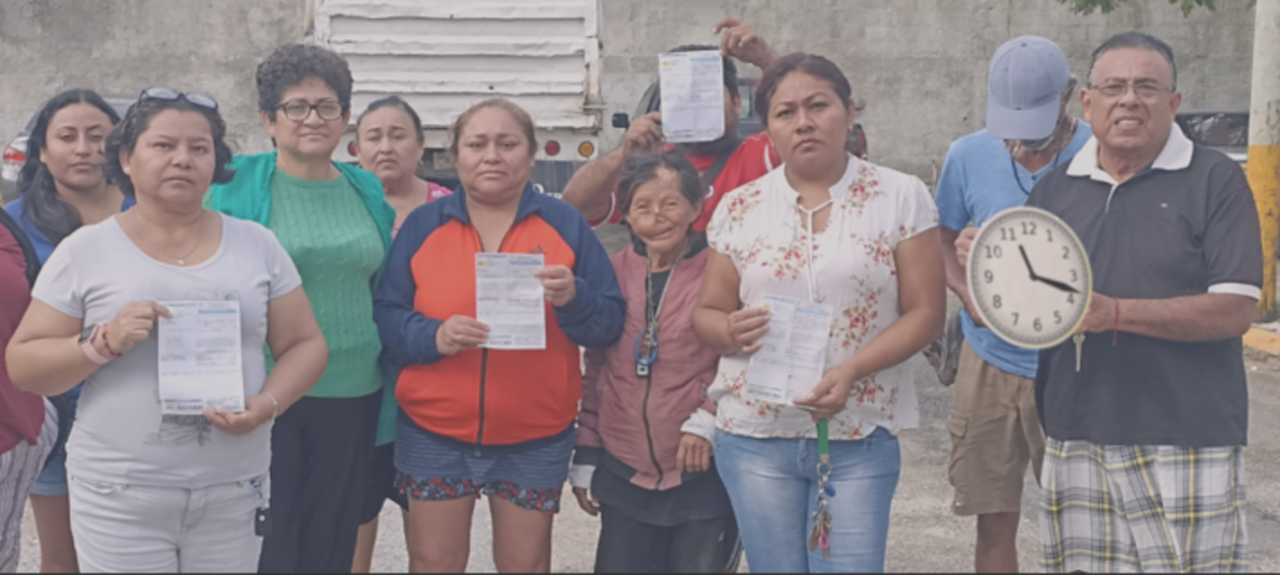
11:18
